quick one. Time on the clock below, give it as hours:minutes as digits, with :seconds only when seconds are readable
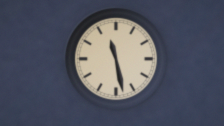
11:28
